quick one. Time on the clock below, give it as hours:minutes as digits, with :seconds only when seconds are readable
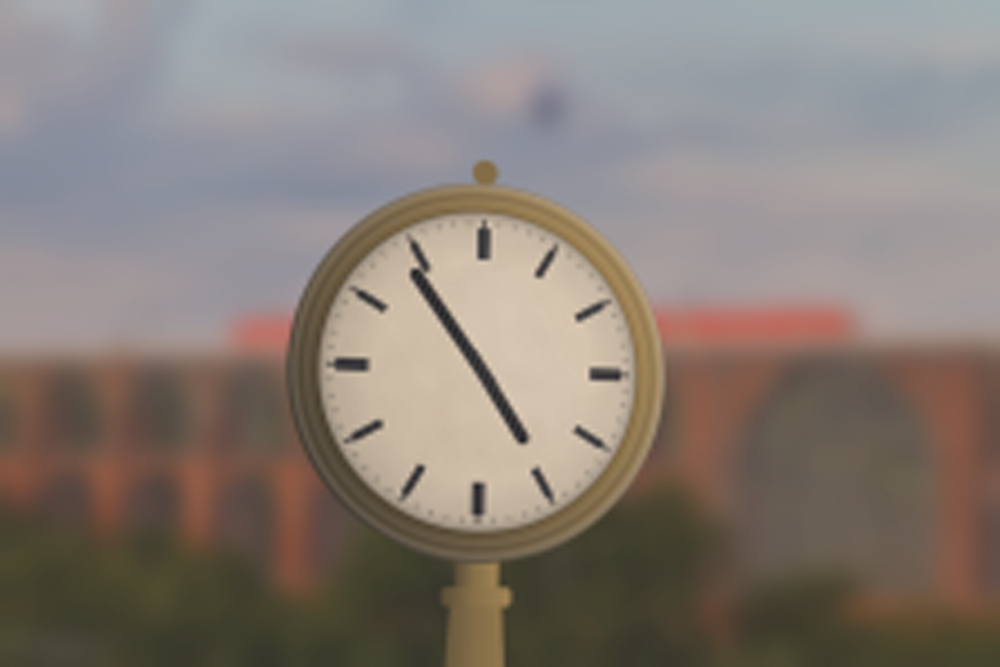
4:54
